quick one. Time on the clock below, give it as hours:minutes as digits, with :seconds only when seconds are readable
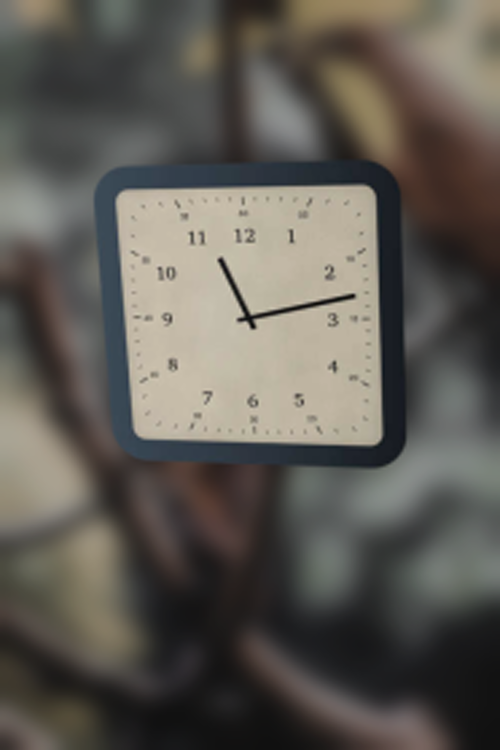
11:13
